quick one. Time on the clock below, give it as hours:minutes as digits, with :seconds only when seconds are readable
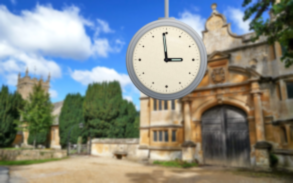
2:59
